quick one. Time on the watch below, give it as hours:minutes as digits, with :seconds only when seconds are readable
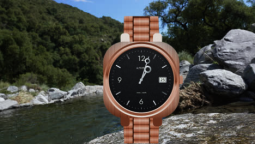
1:03
